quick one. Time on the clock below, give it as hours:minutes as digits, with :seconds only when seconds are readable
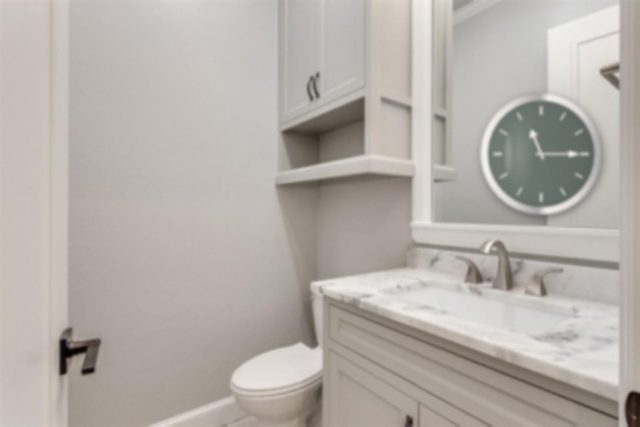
11:15
